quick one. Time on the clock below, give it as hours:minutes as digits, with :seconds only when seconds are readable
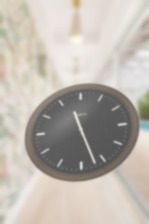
11:27
